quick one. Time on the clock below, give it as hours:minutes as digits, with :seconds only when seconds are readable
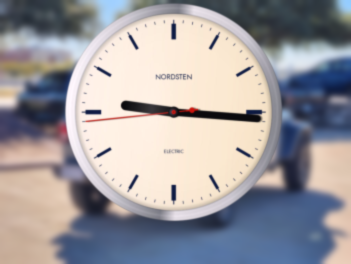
9:15:44
